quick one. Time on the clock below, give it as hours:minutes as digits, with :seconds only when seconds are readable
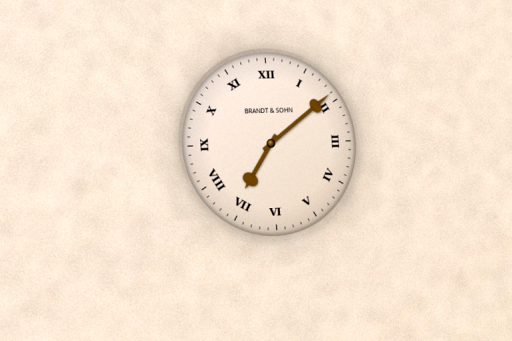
7:09
